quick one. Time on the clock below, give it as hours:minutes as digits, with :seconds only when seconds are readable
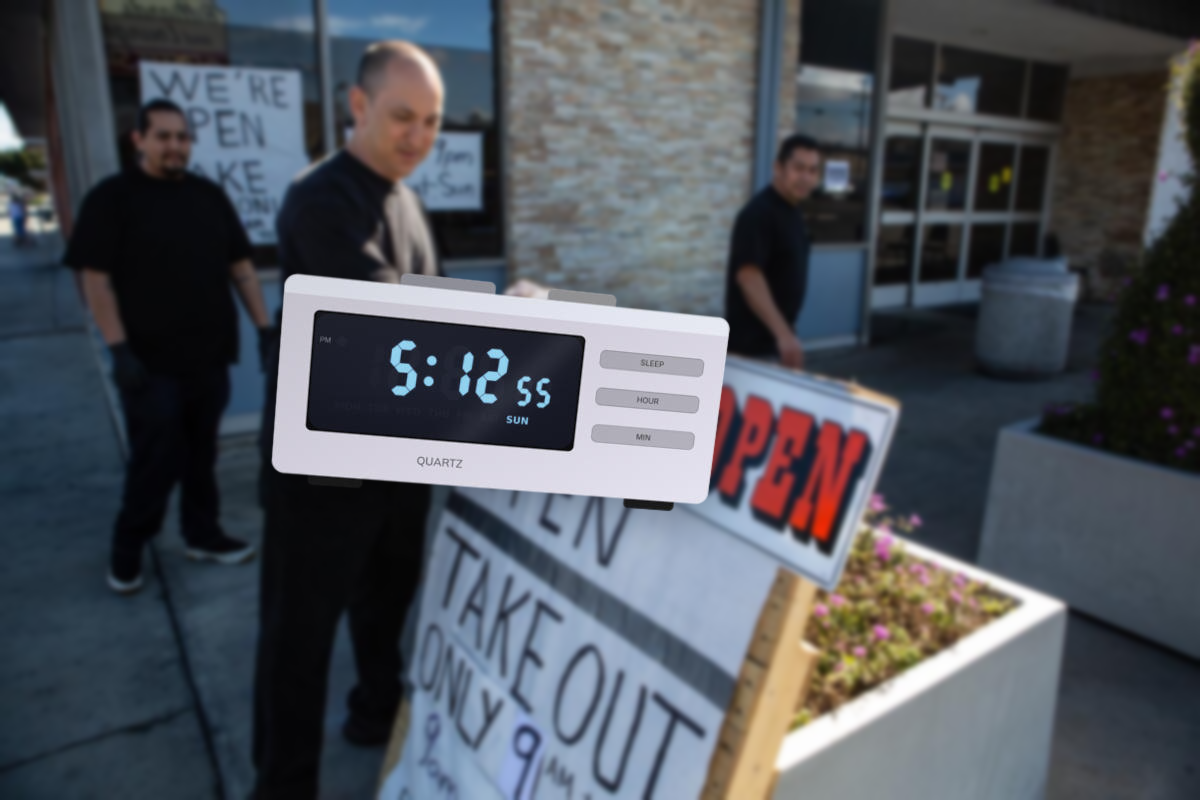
5:12:55
